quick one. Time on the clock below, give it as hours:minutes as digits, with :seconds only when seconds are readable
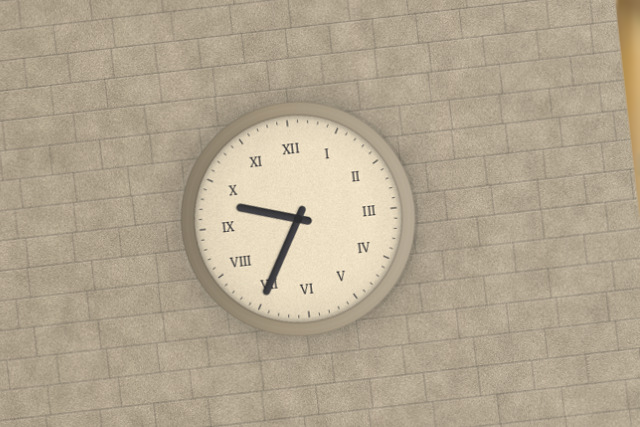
9:35
